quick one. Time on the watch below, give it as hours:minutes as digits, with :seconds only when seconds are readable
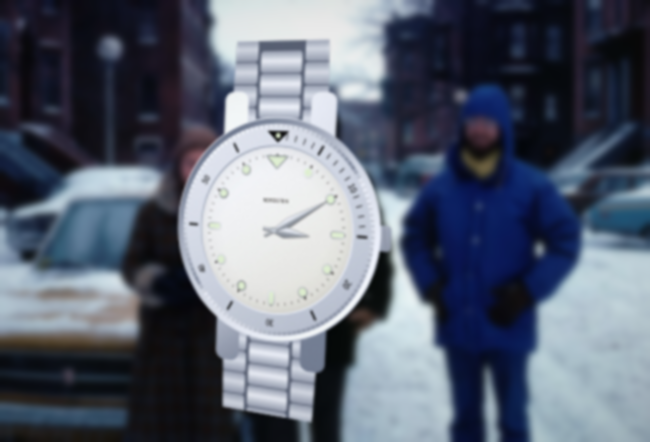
3:10
